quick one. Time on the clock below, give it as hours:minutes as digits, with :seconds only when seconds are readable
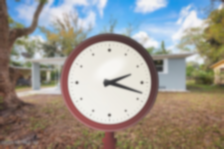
2:18
